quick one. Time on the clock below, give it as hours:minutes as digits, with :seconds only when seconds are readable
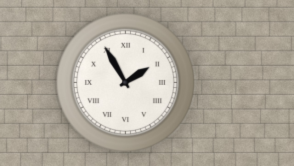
1:55
